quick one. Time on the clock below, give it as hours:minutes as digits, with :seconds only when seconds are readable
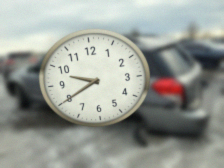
9:40
